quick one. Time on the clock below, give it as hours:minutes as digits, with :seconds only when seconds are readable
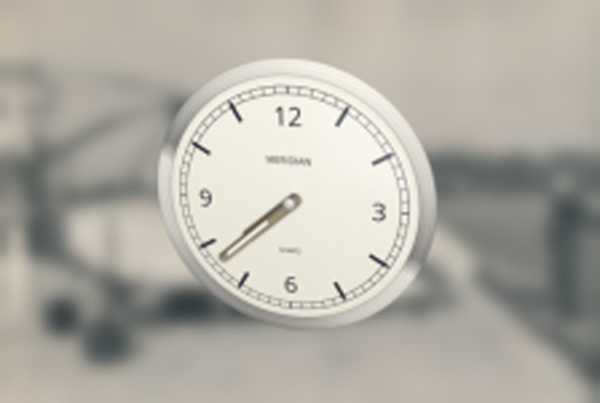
7:38
